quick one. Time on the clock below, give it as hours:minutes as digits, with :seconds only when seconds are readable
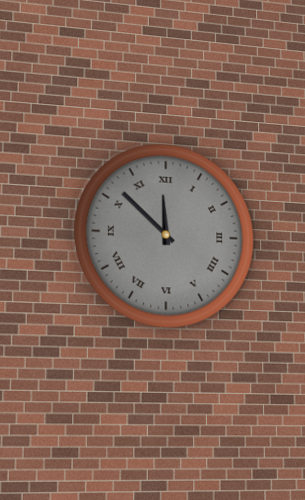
11:52
